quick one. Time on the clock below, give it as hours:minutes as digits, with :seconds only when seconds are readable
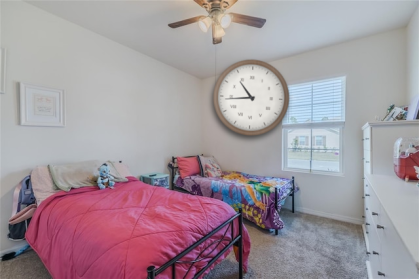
10:44
